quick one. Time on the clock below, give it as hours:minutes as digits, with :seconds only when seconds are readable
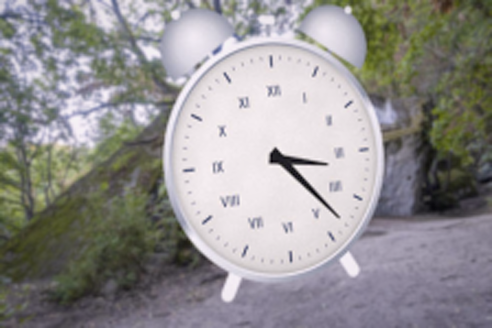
3:23
